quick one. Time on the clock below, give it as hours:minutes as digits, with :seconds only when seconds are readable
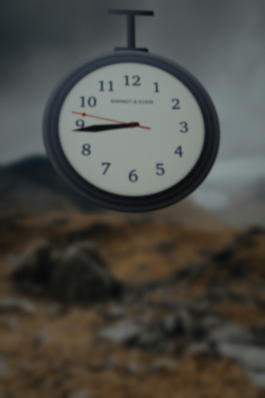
8:43:47
